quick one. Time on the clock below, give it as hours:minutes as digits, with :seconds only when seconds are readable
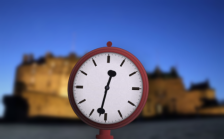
12:32
